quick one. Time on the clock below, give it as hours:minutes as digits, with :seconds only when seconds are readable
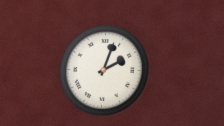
2:03
